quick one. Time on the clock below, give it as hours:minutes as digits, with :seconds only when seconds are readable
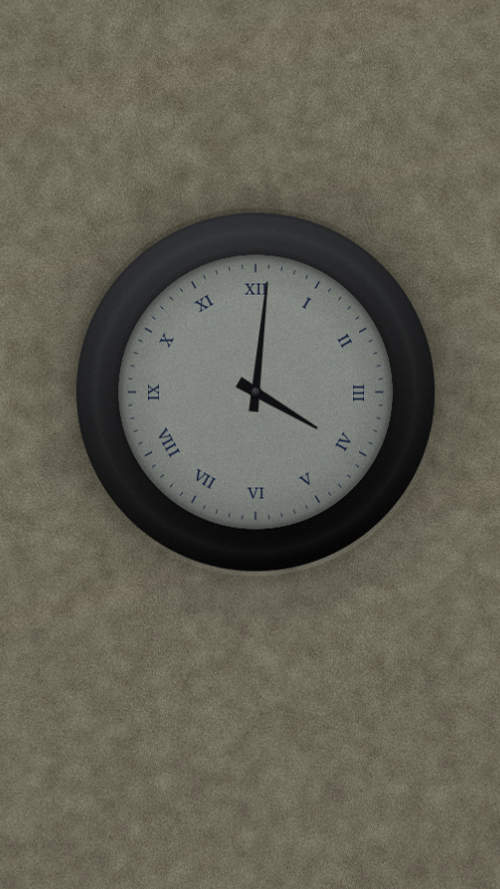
4:01
